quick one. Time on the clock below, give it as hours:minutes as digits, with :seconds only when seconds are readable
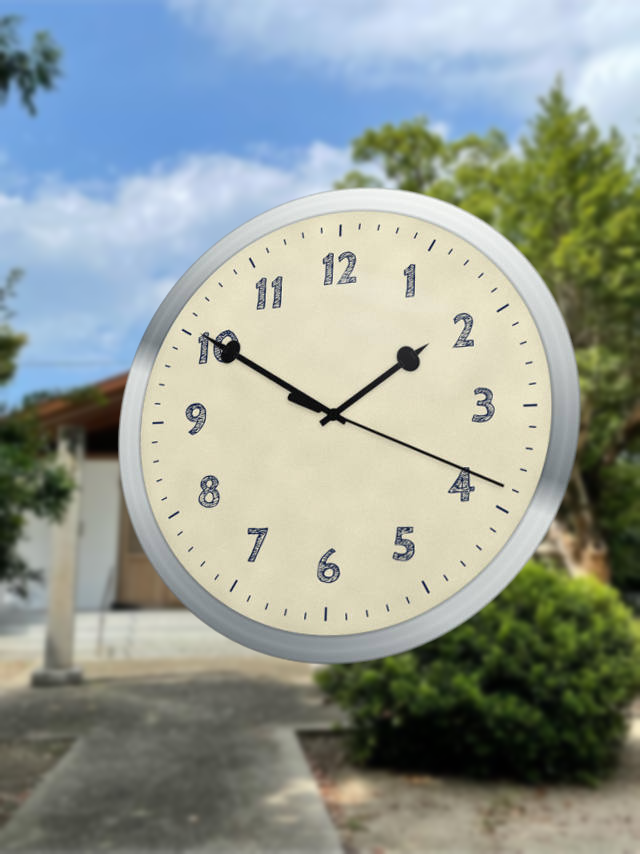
1:50:19
